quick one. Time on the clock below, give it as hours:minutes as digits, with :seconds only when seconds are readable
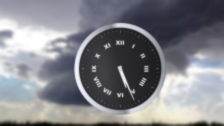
5:26
